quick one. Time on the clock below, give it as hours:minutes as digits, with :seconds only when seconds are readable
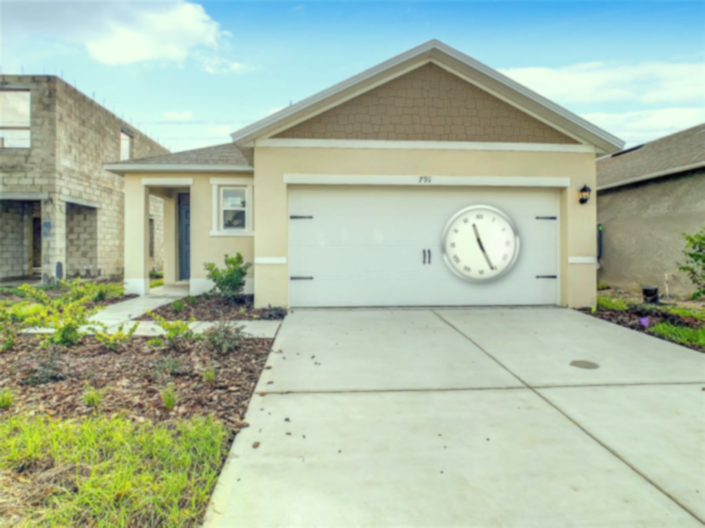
11:26
